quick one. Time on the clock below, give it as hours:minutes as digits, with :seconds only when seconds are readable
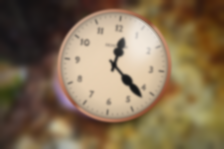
12:22
